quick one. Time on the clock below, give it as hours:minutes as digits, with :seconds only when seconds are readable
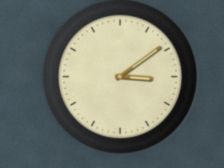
3:09
